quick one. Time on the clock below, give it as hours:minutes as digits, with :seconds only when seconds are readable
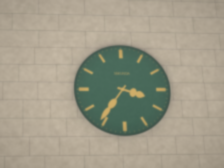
3:36
